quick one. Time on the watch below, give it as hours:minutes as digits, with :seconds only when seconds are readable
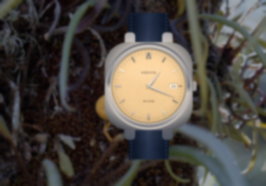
1:19
